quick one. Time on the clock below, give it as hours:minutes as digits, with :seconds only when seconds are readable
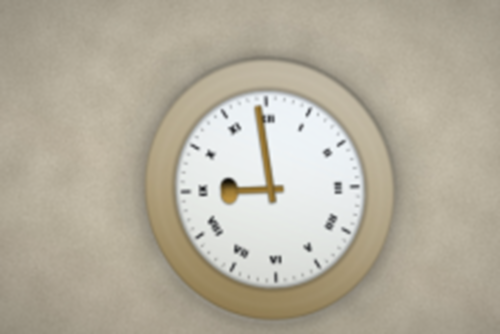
8:59
